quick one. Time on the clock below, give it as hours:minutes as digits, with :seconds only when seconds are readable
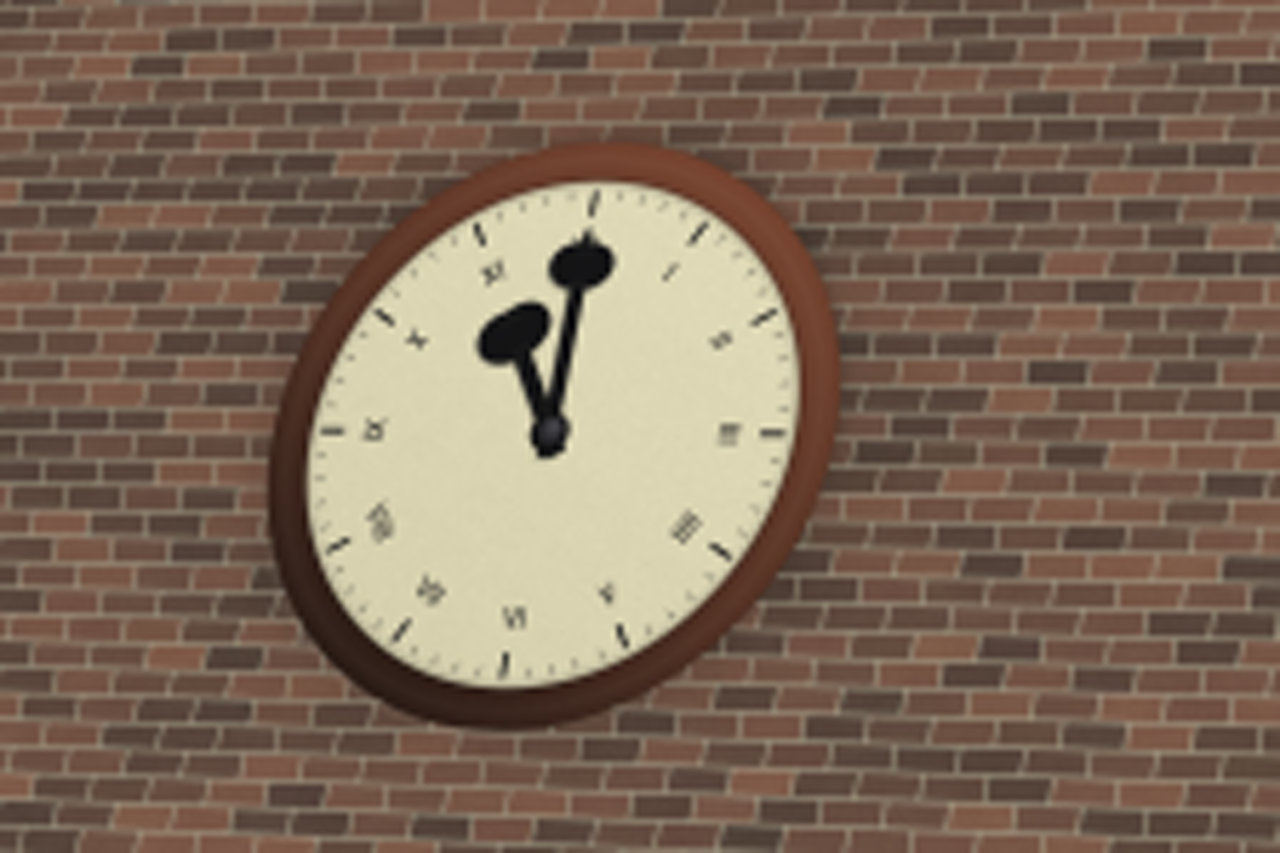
11:00
